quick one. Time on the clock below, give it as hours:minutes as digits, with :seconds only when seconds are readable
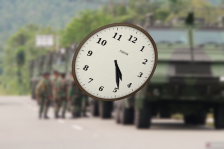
4:24
